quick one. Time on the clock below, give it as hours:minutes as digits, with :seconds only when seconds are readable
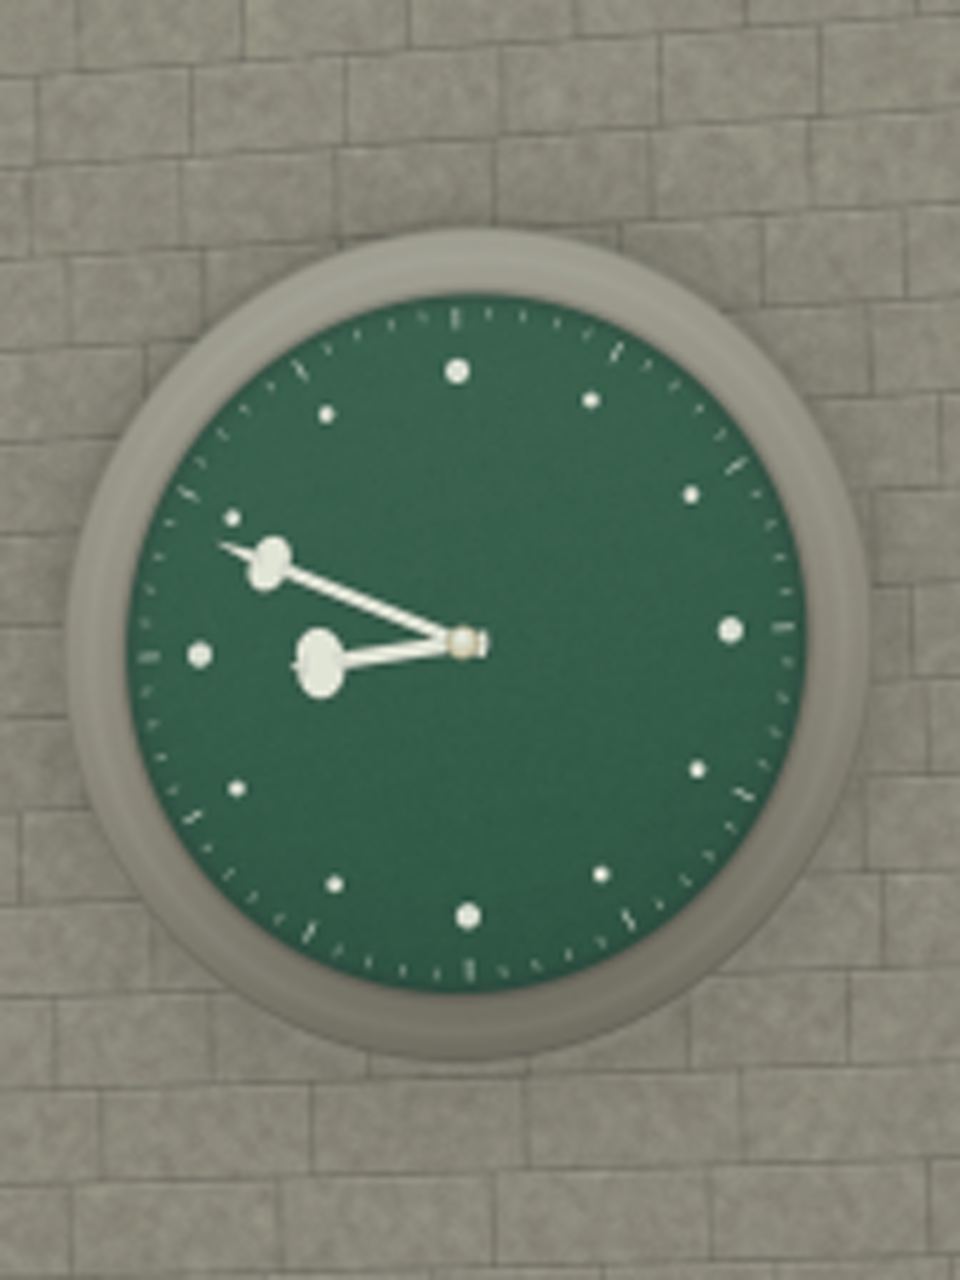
8:49
